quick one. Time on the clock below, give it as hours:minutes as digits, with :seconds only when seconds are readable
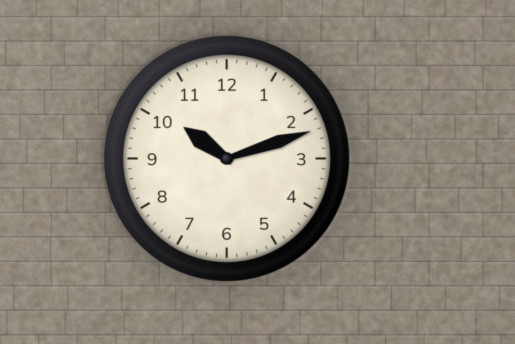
10:12
